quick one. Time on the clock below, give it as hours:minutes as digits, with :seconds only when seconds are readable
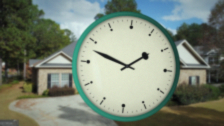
1:48
